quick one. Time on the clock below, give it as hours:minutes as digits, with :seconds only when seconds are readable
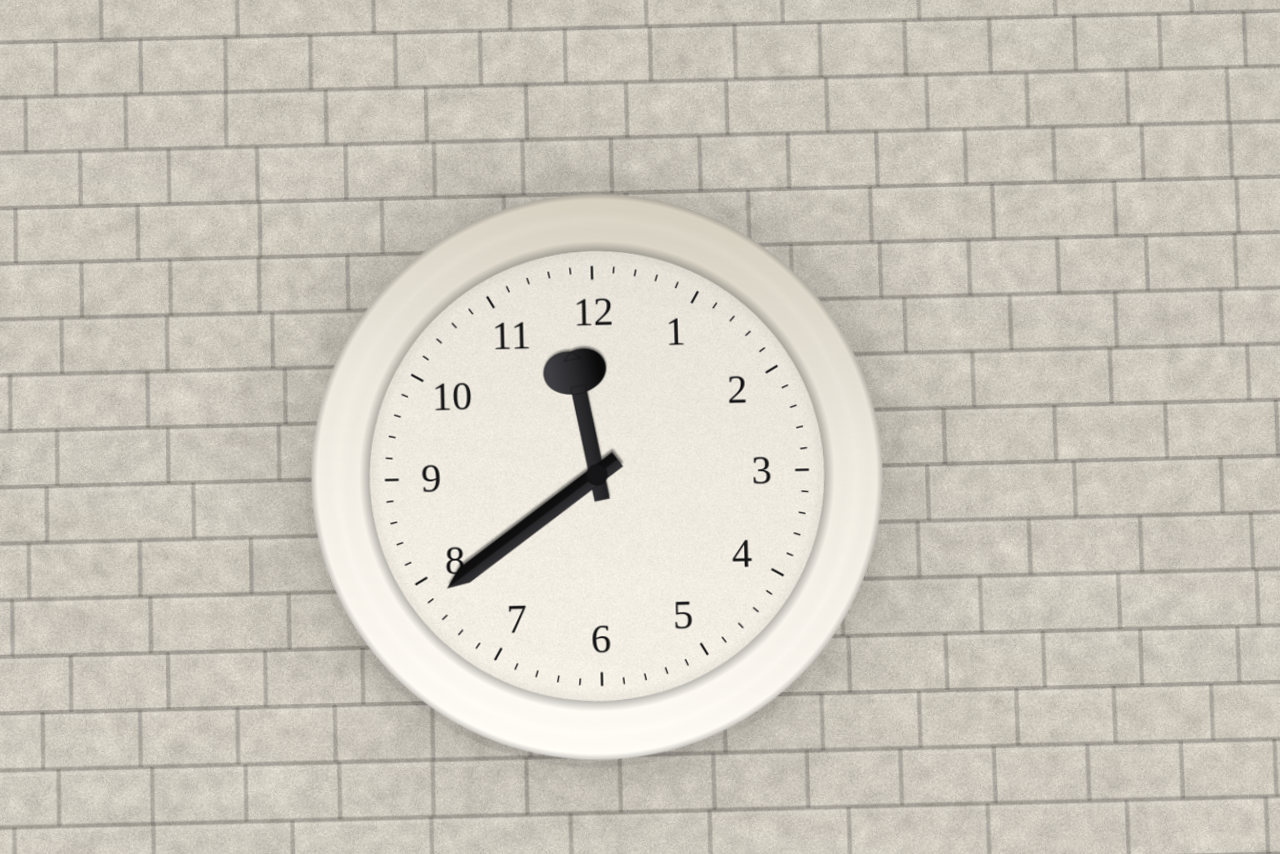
11:39
